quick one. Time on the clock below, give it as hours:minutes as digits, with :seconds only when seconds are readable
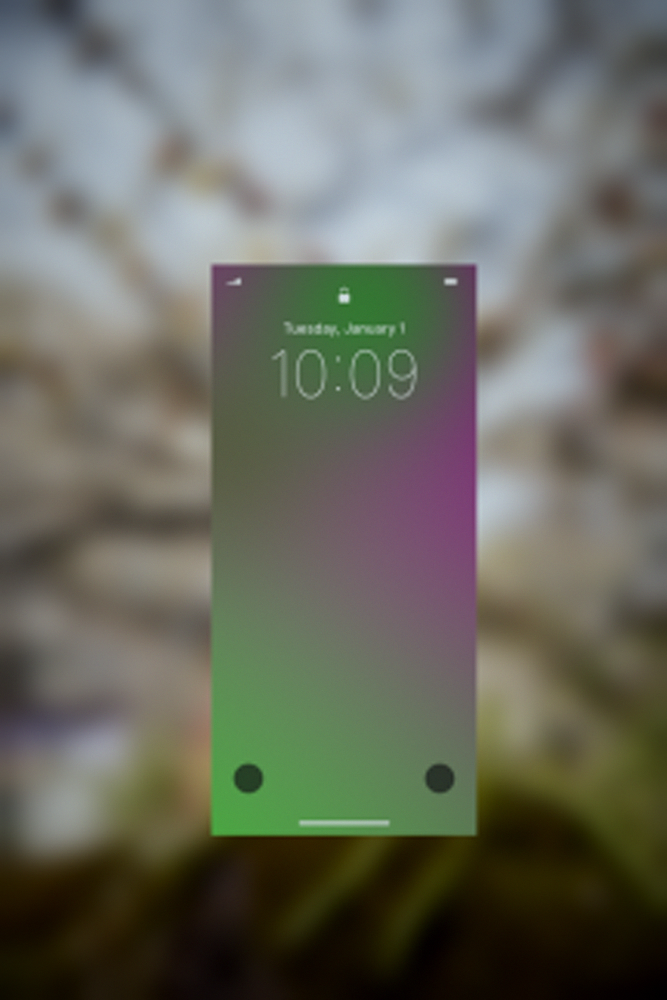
10:09
